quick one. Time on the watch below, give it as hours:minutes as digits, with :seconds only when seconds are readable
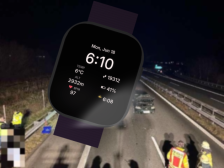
6:10
